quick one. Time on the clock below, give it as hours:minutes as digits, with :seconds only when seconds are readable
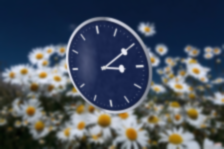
3:10
